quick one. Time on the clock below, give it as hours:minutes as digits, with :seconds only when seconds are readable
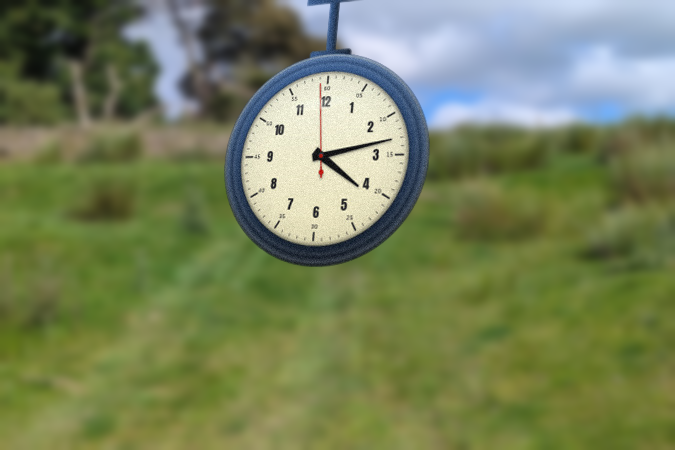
4:12:59
